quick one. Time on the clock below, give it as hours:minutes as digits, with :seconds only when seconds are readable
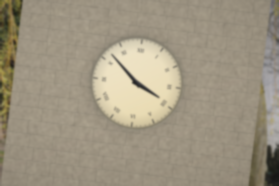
3:52
